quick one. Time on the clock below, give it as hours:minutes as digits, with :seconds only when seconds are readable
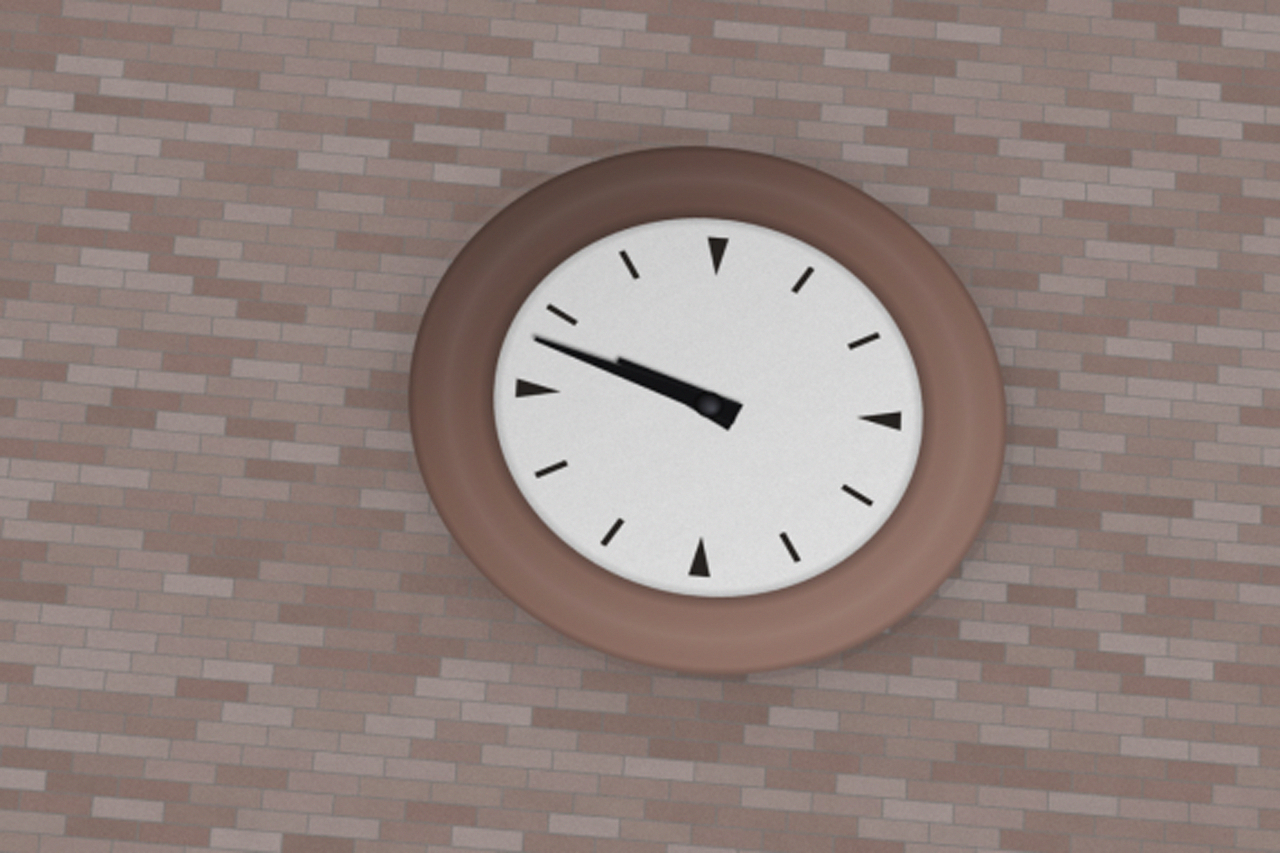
9:48
